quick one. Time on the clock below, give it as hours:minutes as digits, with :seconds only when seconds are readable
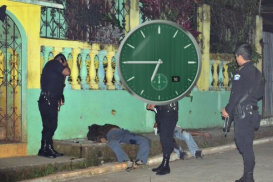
6:45
